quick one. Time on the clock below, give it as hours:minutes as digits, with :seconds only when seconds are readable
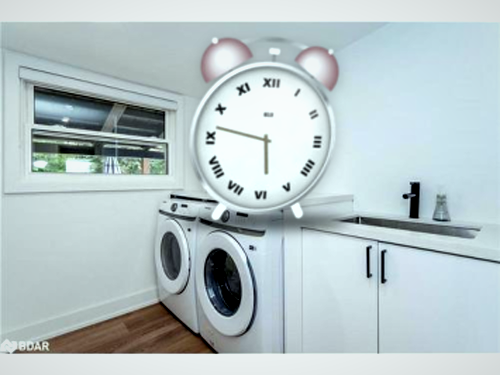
5:47
